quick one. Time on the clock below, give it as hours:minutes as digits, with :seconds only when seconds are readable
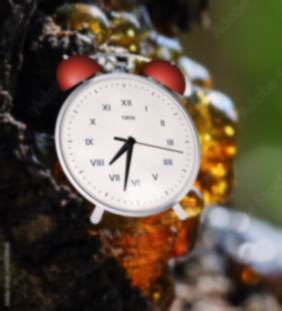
7:32:17
